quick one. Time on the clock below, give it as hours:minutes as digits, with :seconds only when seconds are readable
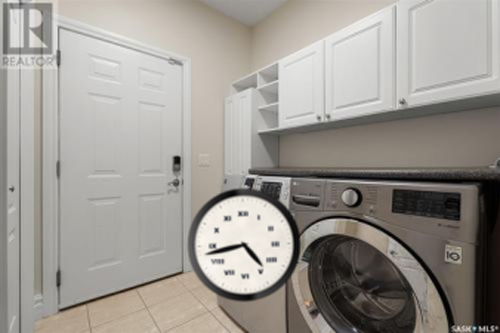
4:43
